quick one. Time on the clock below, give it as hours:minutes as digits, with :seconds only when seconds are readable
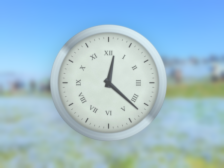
12:22
